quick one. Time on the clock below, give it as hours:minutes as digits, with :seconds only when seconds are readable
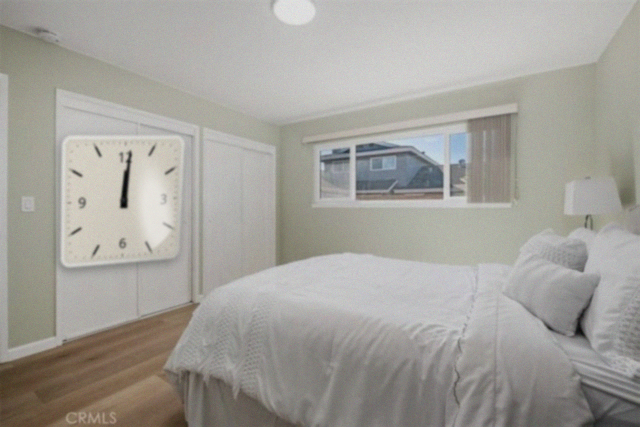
12:01
